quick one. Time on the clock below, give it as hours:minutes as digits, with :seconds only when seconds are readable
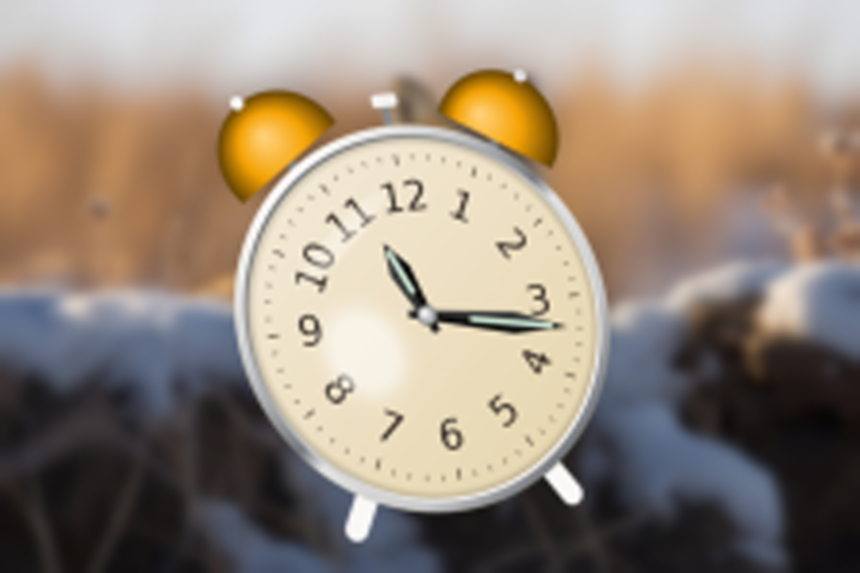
11:17
